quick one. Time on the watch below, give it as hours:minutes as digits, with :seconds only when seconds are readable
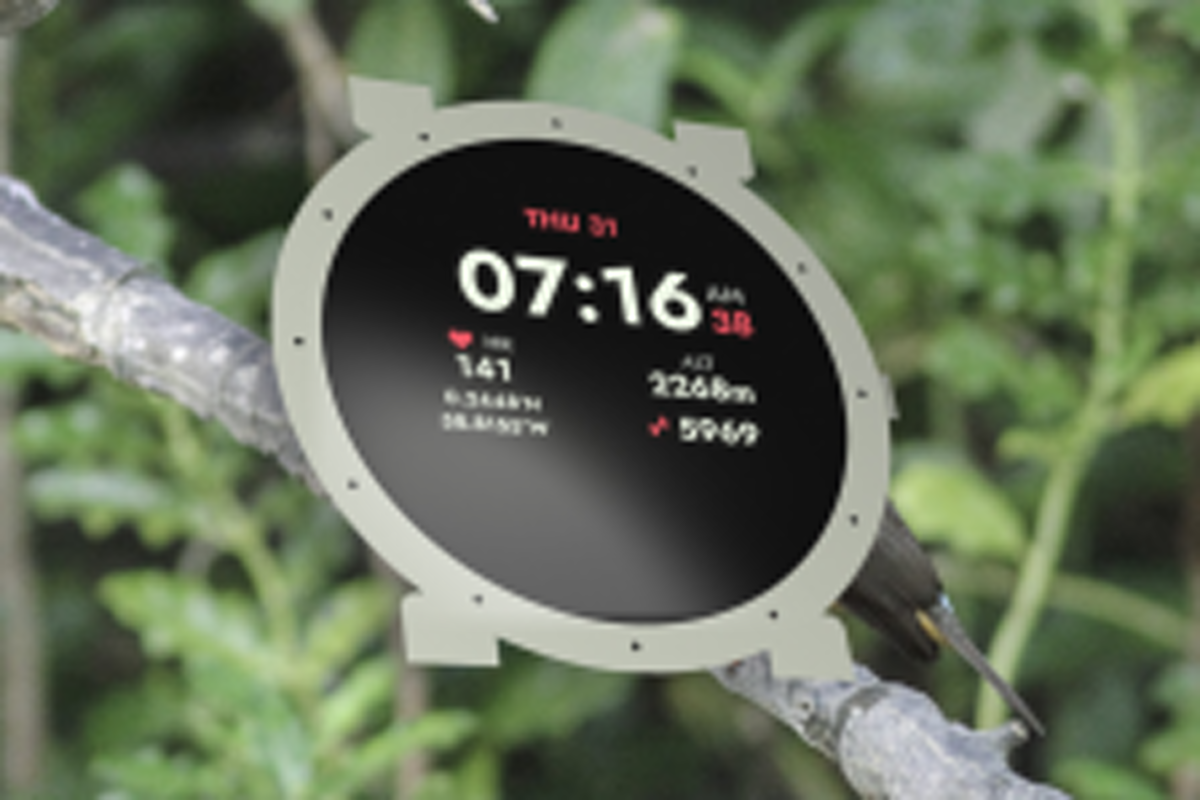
7:16
